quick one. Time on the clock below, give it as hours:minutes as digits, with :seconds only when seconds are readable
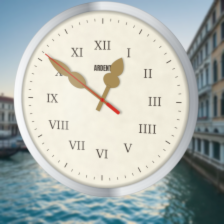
12:50:51
